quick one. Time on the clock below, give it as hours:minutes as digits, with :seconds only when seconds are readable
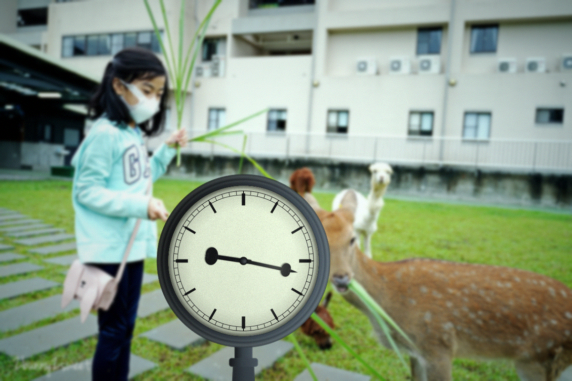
9:17
